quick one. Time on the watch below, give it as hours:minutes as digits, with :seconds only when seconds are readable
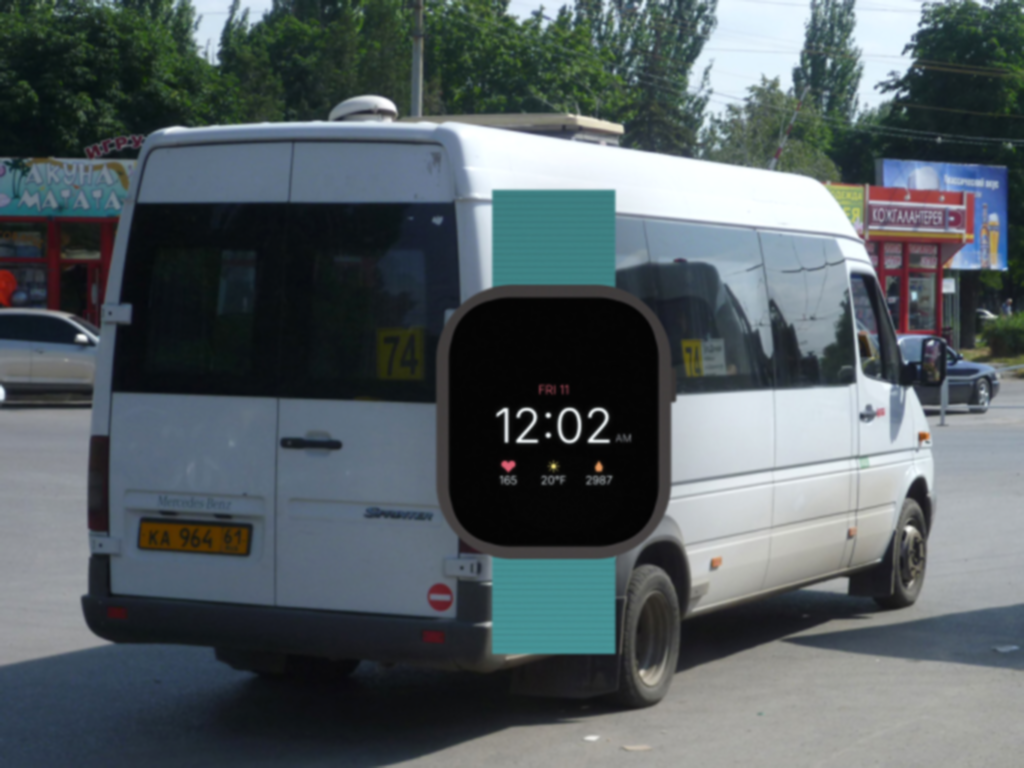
12:02
